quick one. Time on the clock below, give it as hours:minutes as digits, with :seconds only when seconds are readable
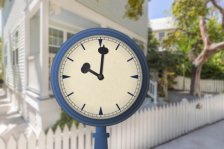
10:01
